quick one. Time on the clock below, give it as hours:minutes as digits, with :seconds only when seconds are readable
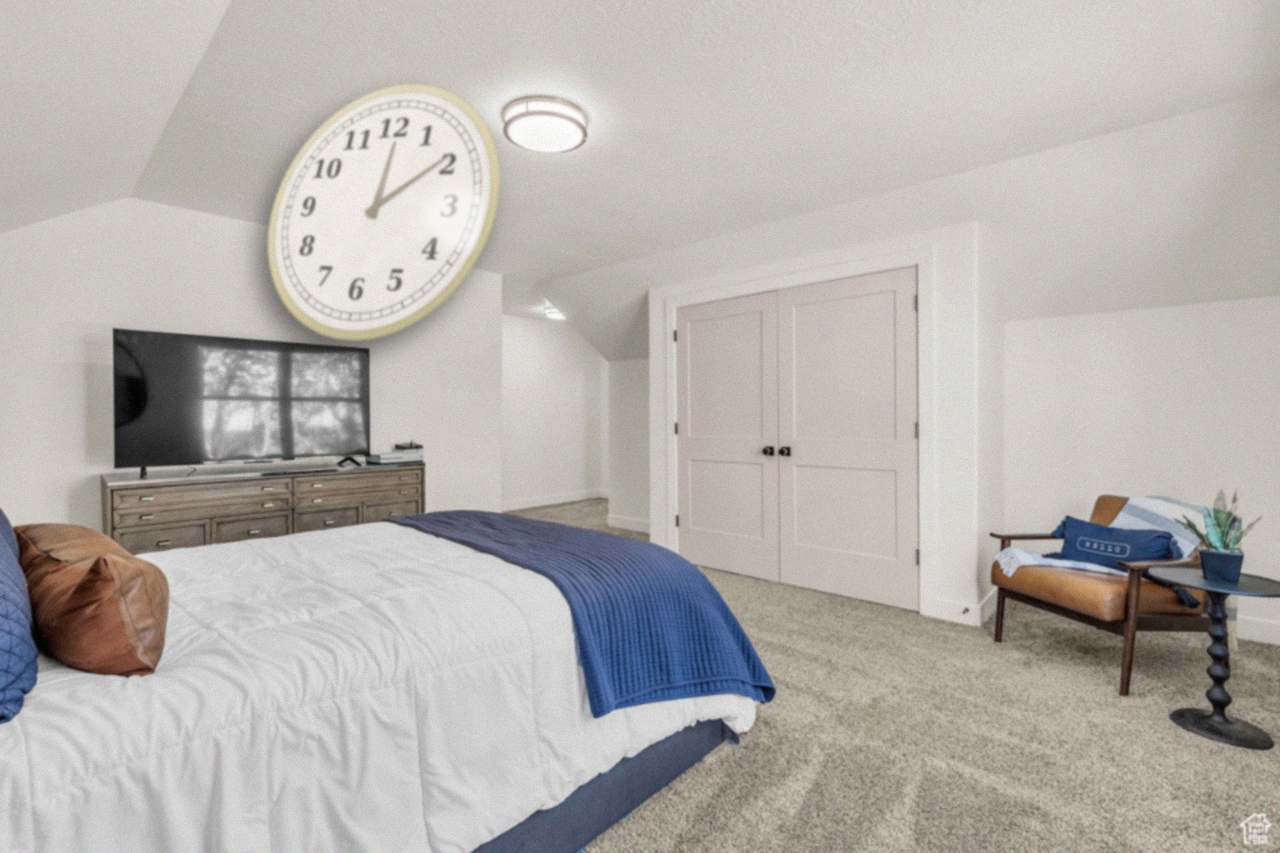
12:09
